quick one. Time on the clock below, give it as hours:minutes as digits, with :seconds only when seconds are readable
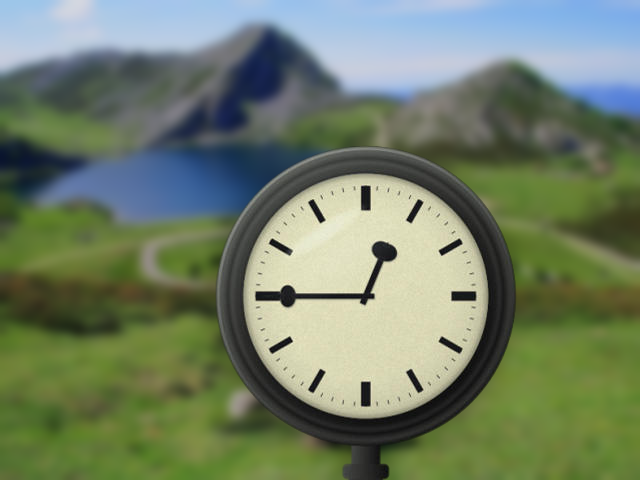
12:45
